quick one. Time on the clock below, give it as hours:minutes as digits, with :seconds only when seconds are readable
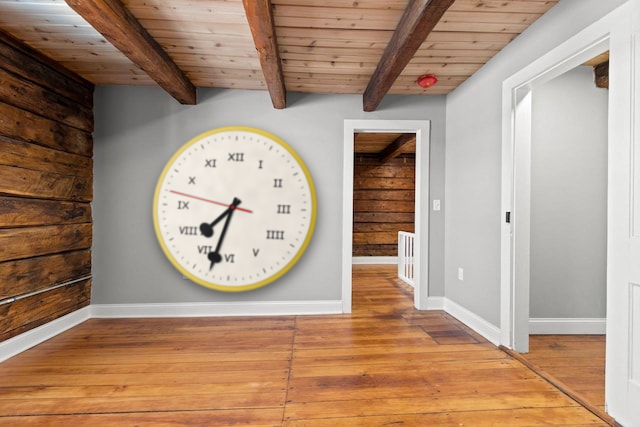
7:32:47
